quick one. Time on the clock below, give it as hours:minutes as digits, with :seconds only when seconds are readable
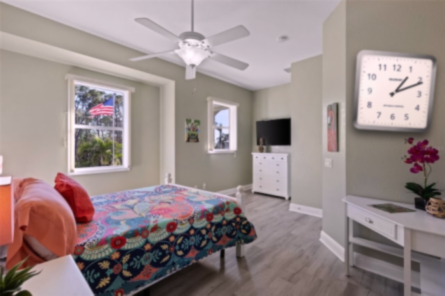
1:11
